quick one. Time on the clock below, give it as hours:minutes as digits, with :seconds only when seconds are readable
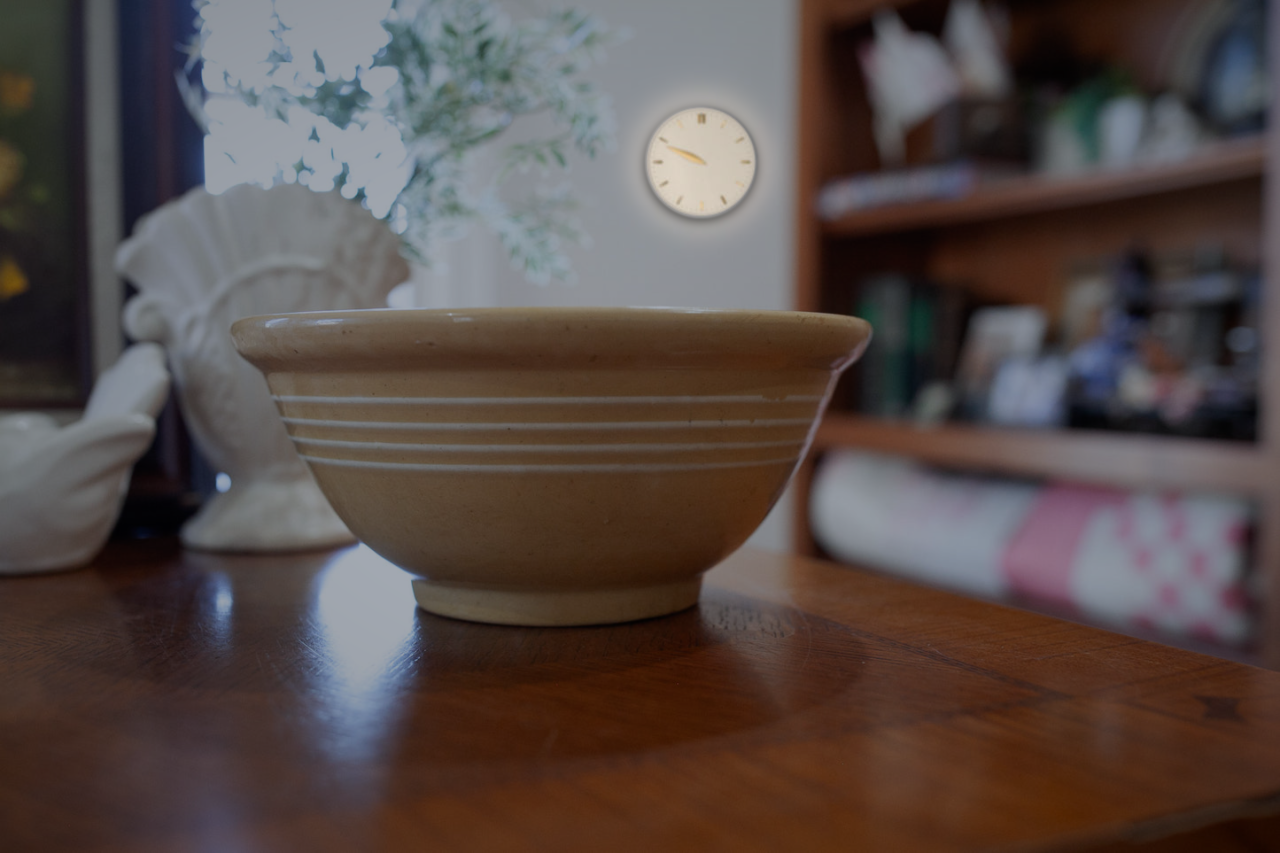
9:49
